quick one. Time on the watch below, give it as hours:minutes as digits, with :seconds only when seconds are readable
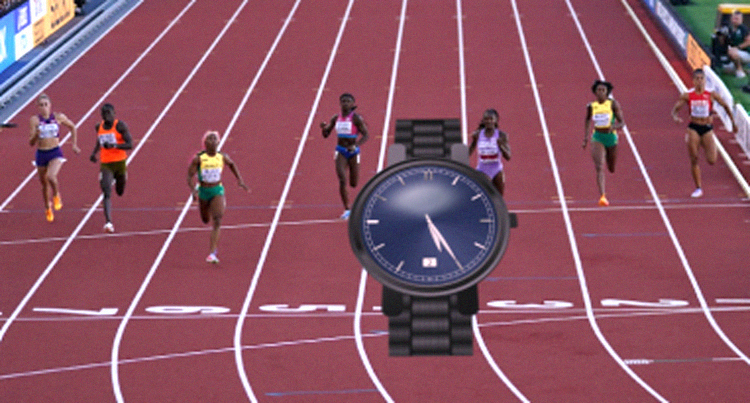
5:25
